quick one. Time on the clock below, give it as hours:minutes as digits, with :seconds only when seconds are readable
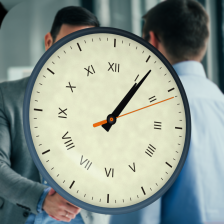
1:06:11
